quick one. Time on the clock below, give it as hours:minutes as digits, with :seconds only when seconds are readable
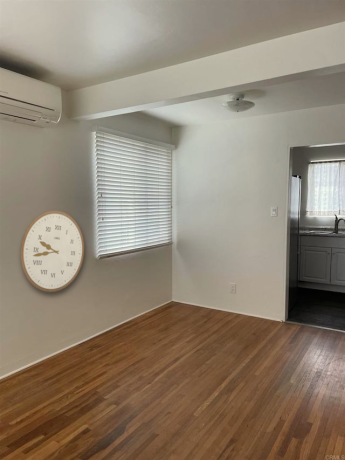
9:43
